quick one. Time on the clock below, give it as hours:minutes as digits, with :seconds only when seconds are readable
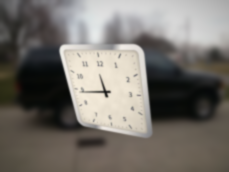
11:44
